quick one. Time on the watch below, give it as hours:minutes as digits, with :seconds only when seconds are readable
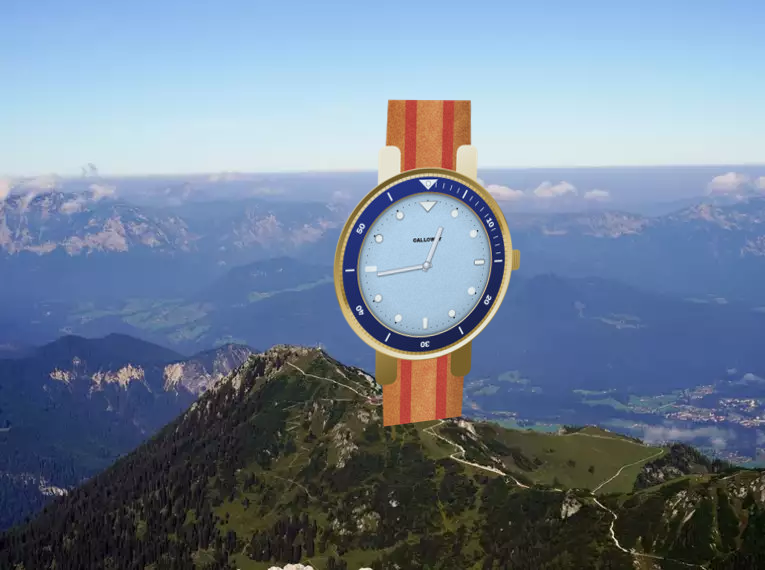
12:44
